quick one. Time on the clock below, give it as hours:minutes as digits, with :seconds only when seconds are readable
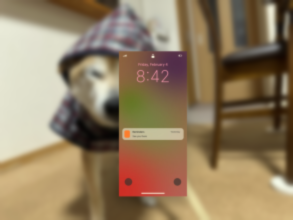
8:42
